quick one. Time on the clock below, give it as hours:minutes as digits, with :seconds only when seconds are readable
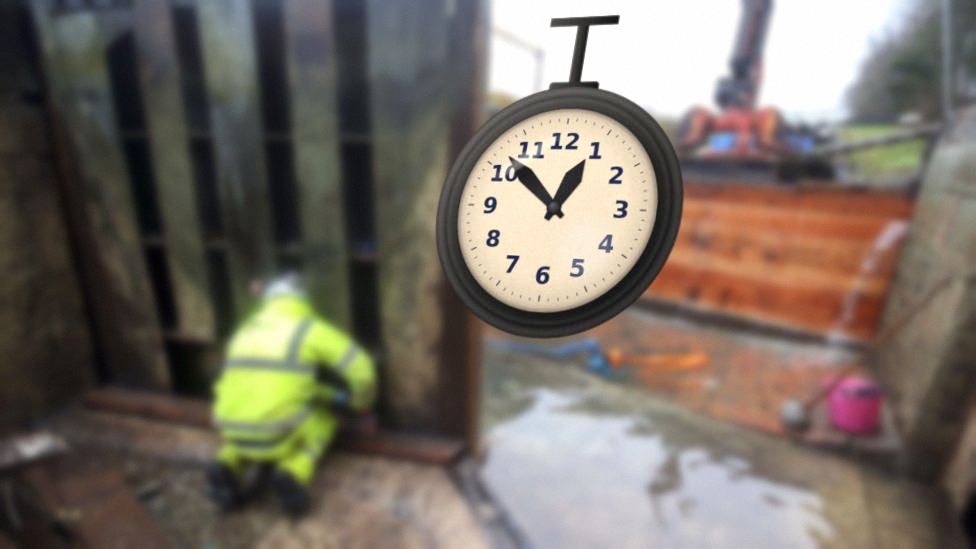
12:52
